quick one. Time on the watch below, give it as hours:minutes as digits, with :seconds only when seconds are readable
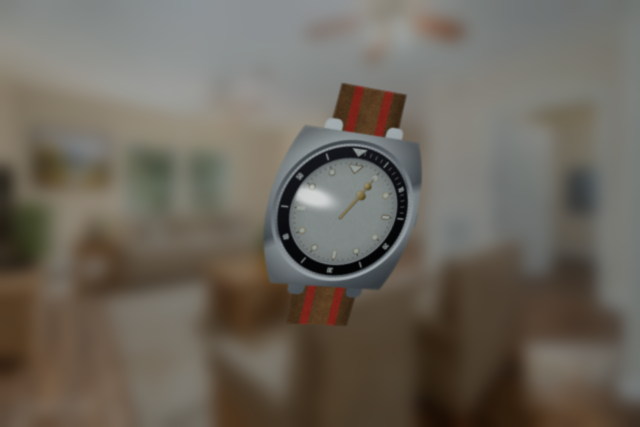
1:05
